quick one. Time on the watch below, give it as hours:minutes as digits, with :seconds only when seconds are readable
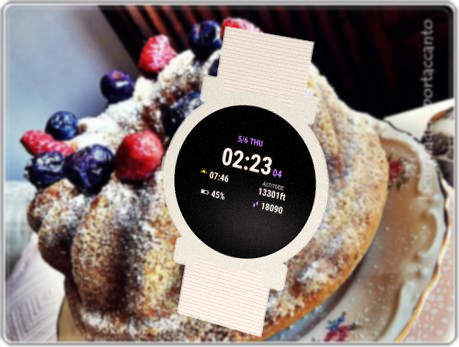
2:23:04
